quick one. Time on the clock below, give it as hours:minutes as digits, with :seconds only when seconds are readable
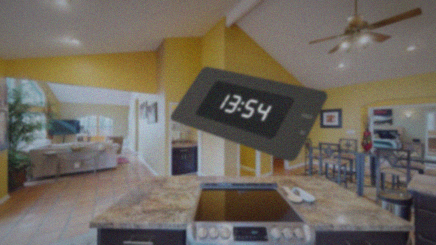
13:54
